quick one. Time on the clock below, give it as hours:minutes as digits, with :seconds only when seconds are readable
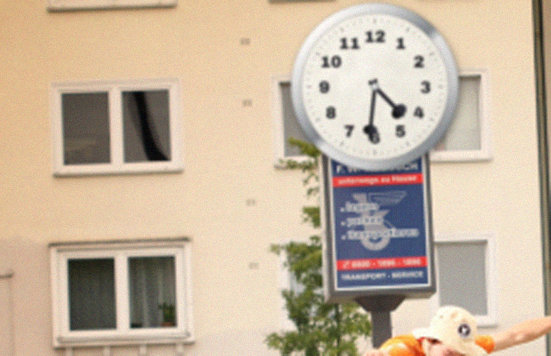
4:31
